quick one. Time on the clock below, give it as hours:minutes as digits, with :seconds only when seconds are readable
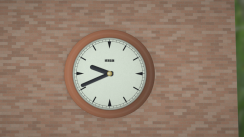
9:41
